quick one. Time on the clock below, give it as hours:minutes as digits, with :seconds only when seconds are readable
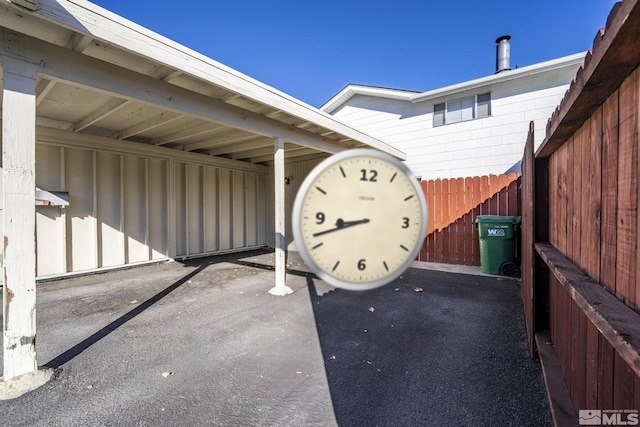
8:42
